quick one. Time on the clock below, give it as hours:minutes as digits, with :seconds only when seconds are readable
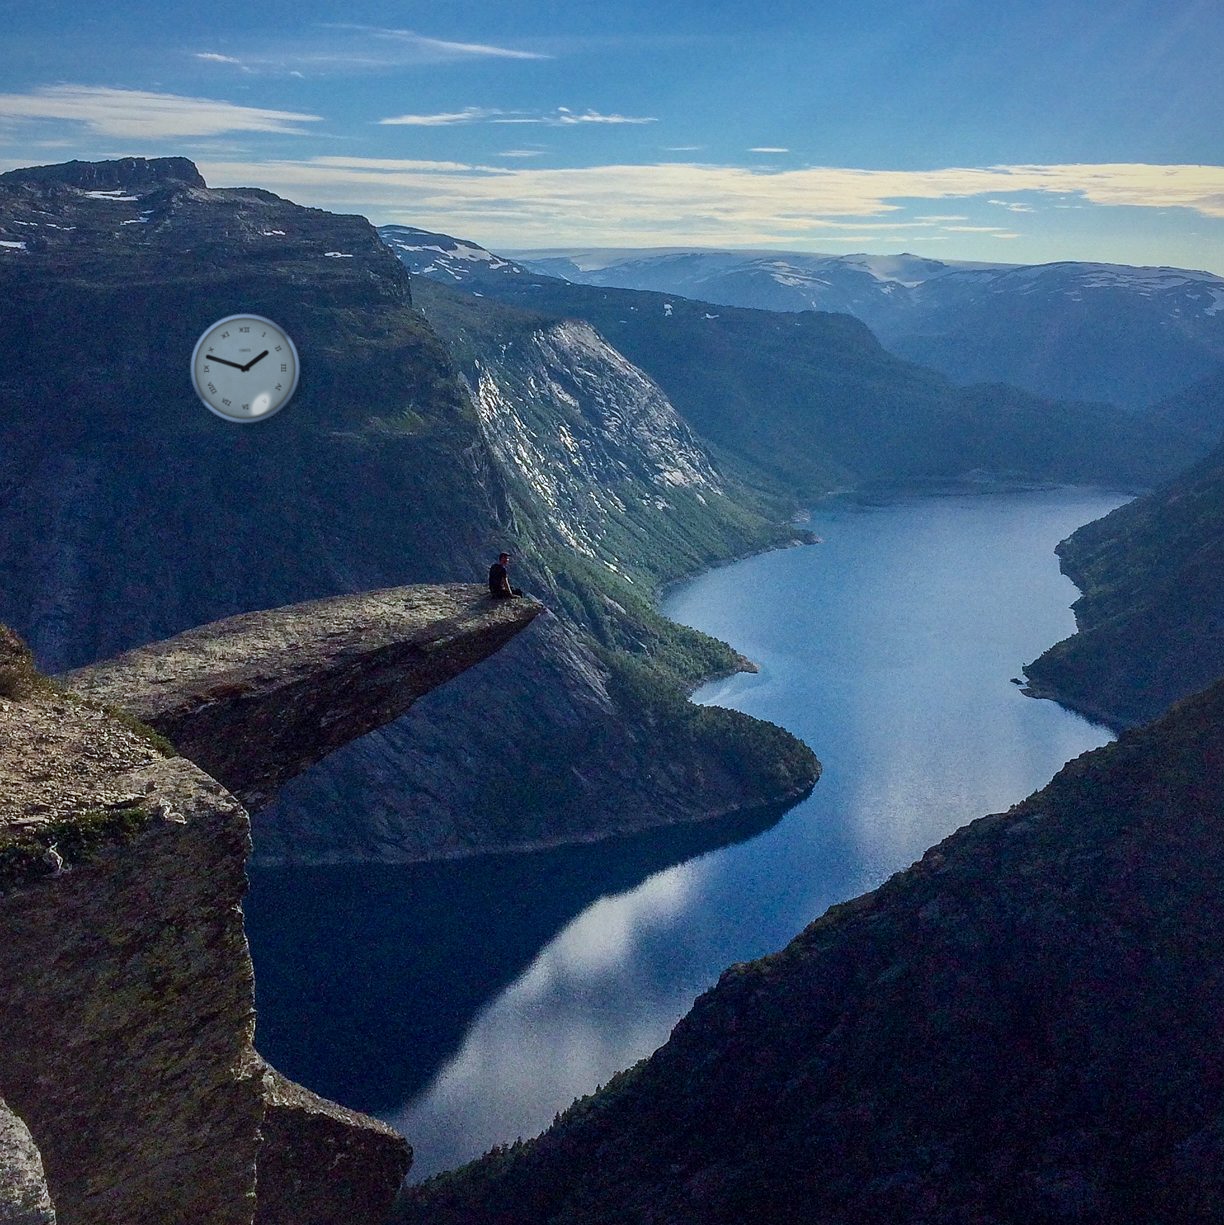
1:48
